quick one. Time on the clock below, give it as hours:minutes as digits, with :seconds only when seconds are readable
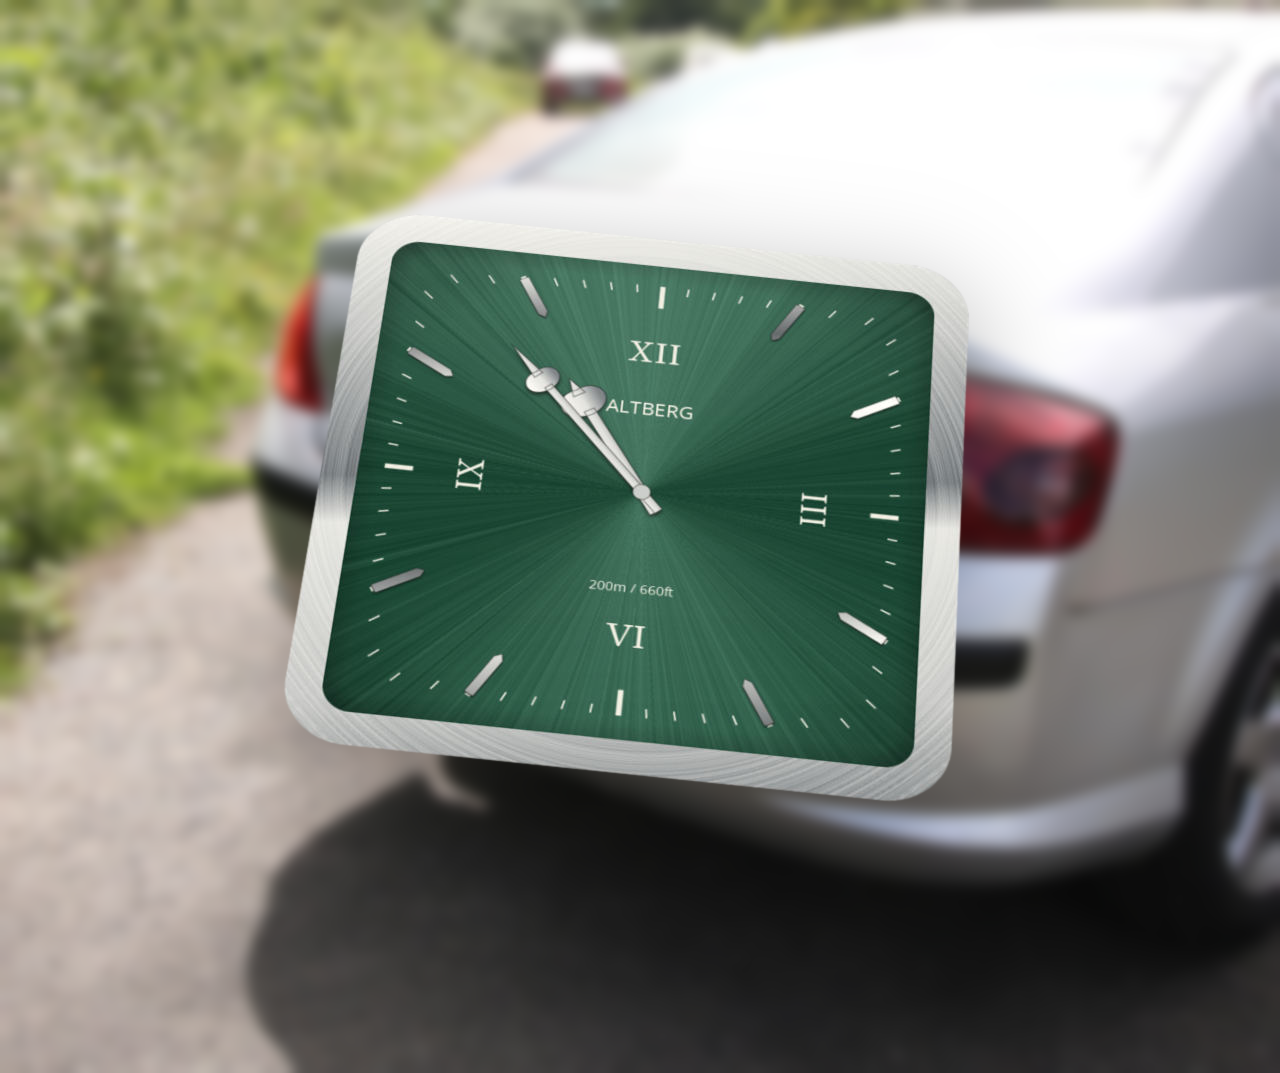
10:53
